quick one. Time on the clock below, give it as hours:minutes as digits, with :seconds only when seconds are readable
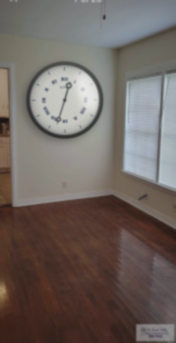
12:33
